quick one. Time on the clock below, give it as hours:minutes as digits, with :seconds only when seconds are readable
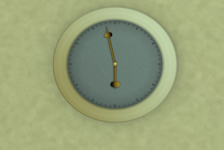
5:58
